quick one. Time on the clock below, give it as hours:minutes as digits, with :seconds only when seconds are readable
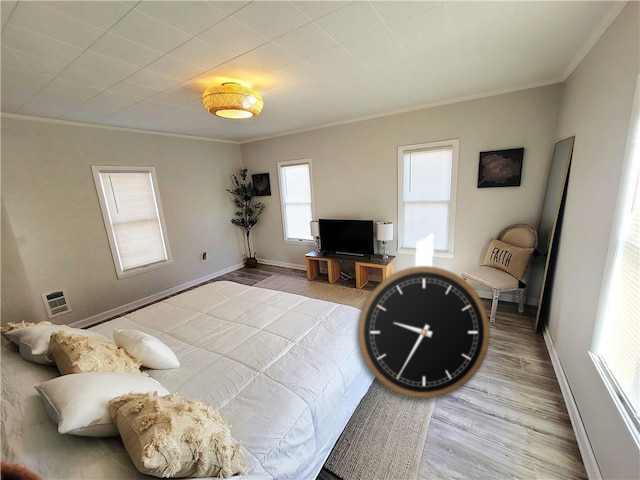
9:35
